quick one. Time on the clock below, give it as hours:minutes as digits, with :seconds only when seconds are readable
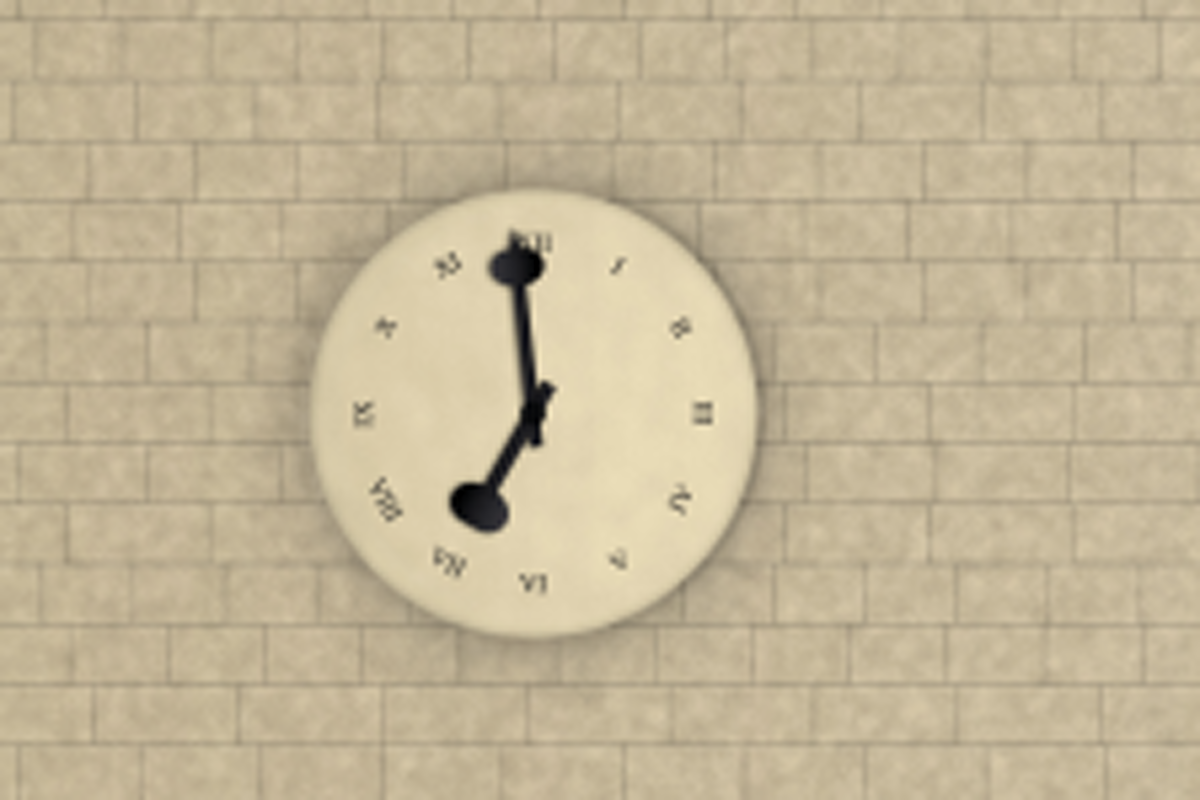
6:59
